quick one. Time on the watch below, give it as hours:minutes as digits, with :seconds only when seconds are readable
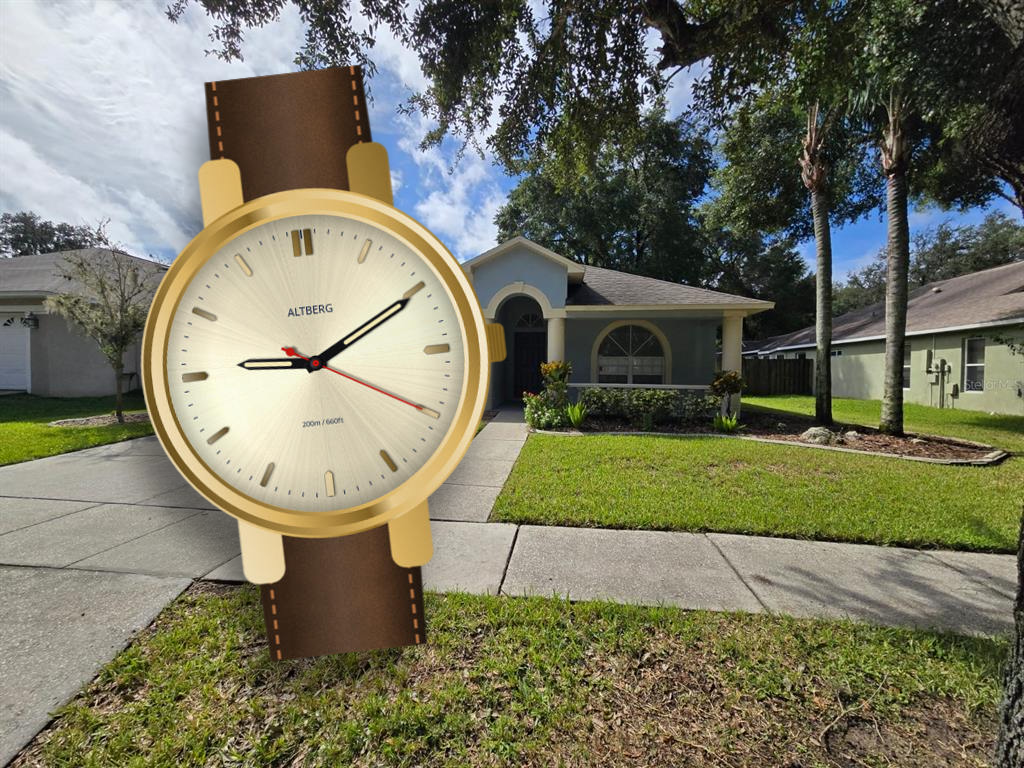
9:10:20
